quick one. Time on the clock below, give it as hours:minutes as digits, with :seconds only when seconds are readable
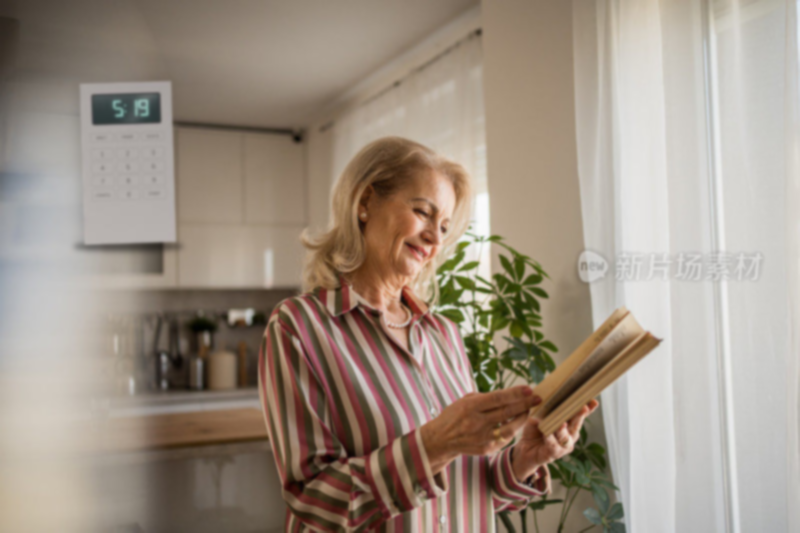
5:19
